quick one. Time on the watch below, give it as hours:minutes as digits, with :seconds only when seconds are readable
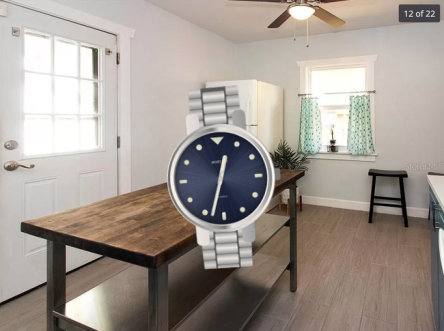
12:33
